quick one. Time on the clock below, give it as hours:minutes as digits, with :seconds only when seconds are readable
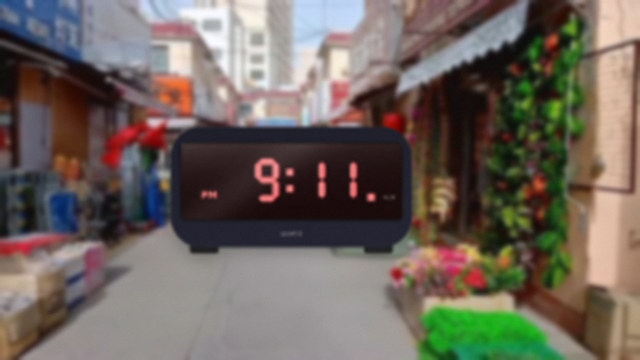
9:11
